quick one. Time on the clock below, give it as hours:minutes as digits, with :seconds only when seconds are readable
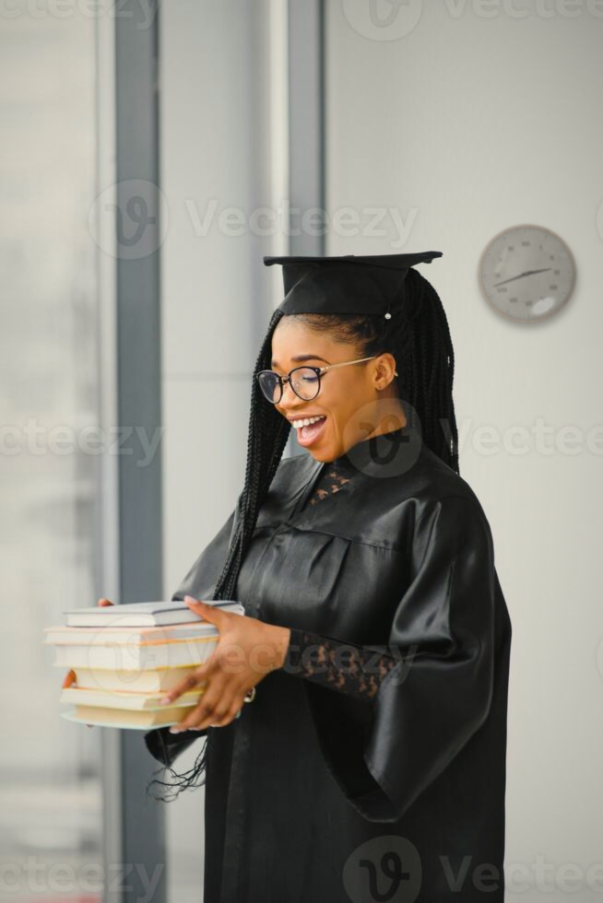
2:42
